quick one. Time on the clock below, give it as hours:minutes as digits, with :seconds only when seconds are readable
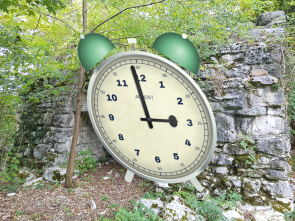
2:59
